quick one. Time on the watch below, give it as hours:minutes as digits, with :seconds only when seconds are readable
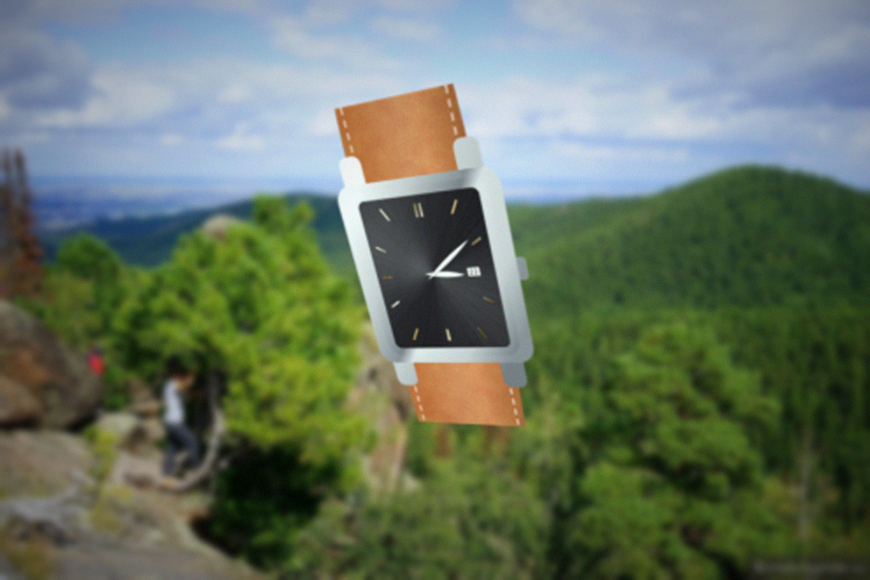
3:09
